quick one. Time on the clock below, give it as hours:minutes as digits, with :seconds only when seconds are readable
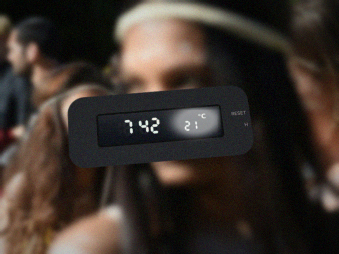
7:42
